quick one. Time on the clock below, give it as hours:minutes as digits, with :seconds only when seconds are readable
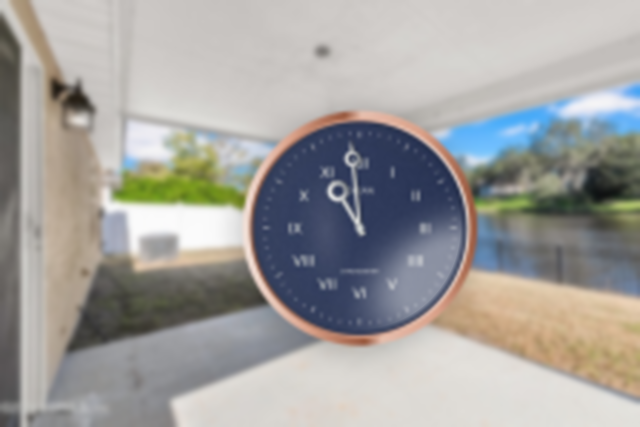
10:59
